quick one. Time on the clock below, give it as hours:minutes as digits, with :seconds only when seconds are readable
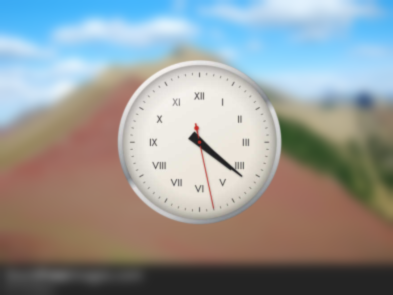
4:21:28
